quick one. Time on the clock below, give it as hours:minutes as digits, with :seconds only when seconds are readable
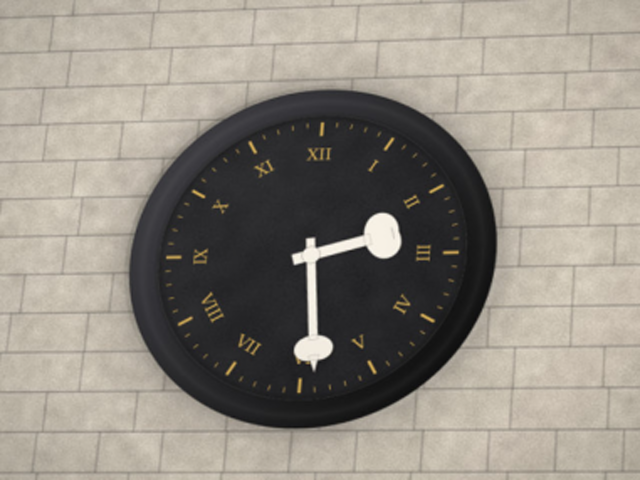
2:29
